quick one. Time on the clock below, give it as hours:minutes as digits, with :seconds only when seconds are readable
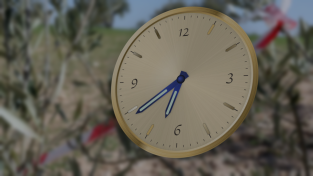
6:39
